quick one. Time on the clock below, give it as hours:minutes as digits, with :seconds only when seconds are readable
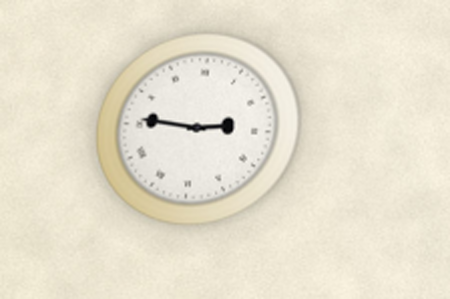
2:46
